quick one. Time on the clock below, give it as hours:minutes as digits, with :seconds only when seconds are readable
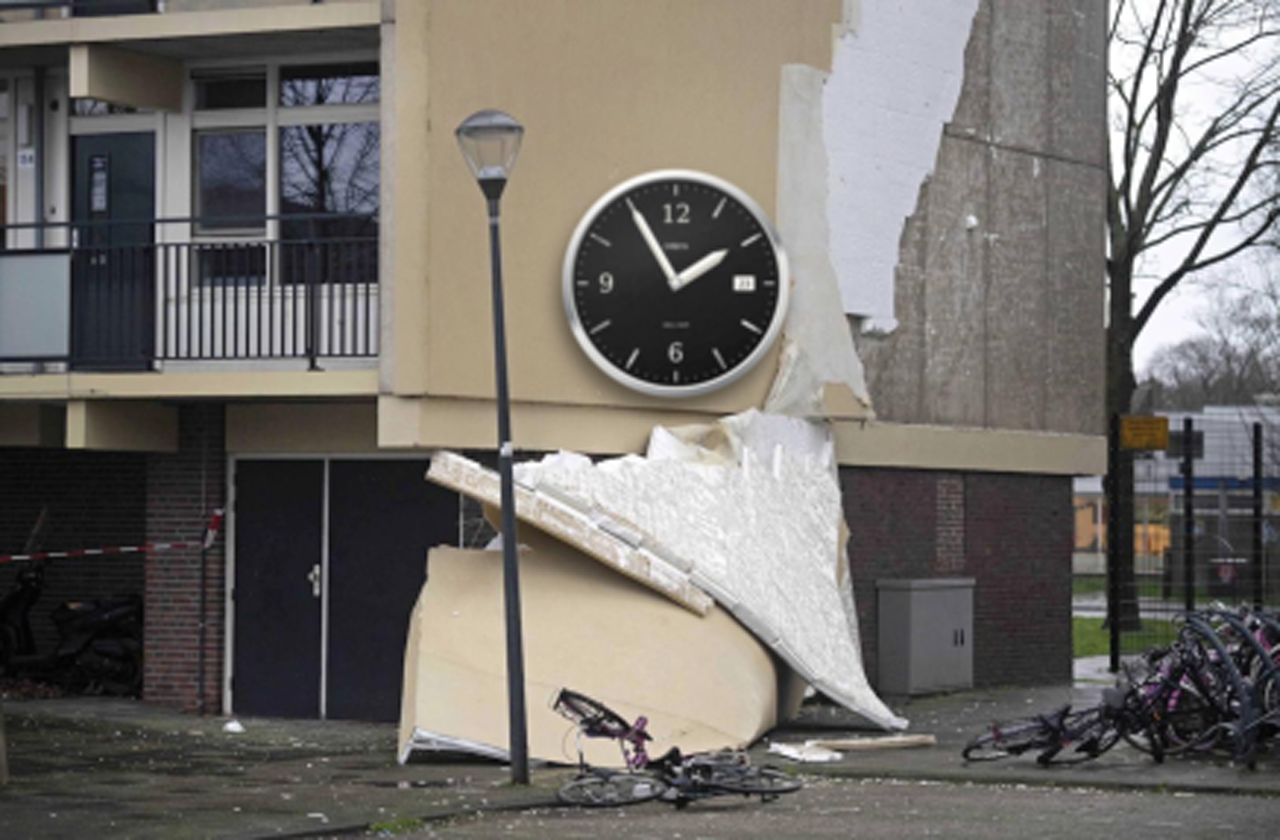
1:55
